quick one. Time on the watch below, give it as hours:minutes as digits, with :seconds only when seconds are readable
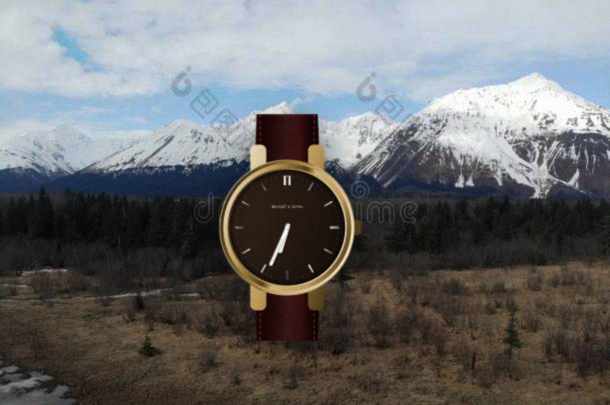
6:34
